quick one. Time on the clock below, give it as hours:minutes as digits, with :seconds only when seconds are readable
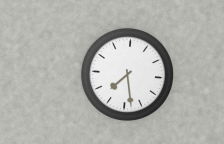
7:28
